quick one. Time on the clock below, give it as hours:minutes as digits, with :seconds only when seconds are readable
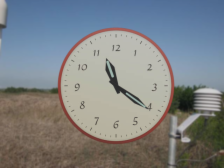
11:21
